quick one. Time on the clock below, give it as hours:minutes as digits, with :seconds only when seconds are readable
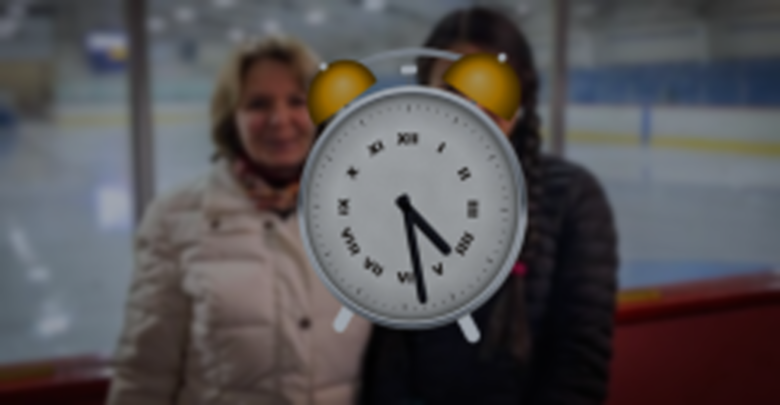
4:28
